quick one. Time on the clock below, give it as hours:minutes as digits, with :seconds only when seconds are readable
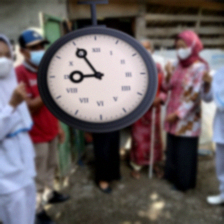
8:55
